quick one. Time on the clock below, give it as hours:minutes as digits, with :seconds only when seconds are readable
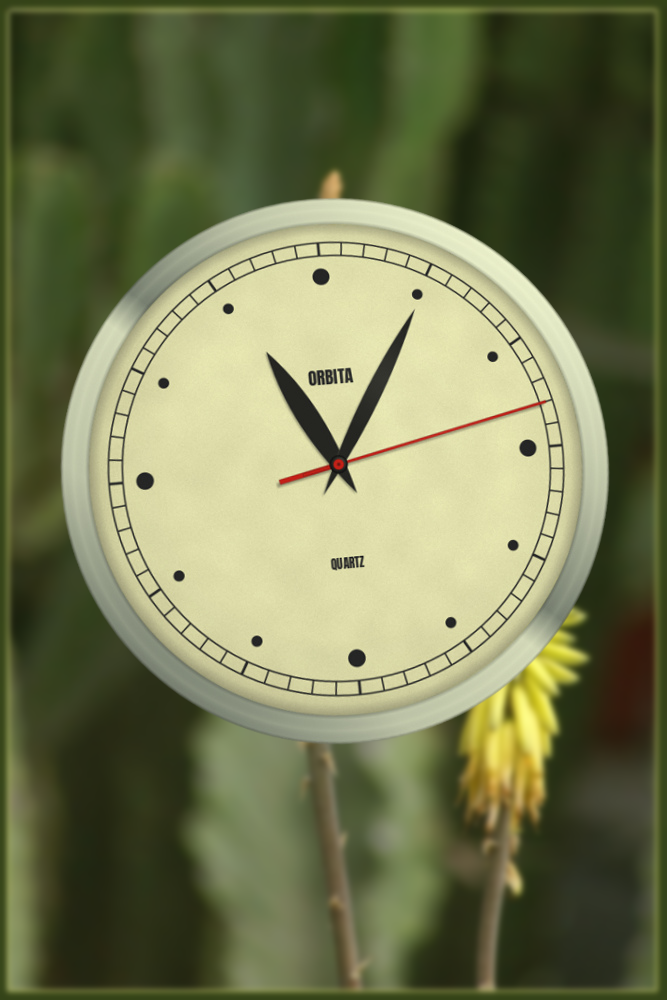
11:05:13
